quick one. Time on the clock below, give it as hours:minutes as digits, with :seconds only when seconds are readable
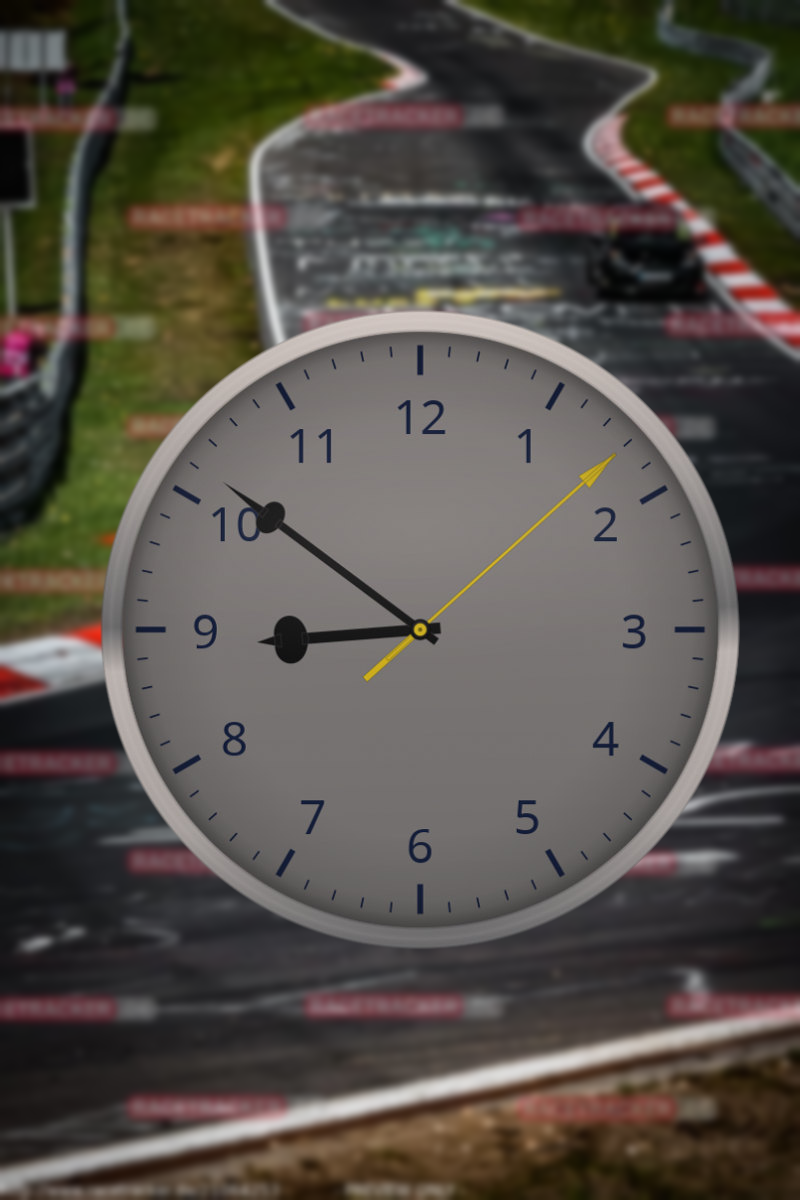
8:51:08
